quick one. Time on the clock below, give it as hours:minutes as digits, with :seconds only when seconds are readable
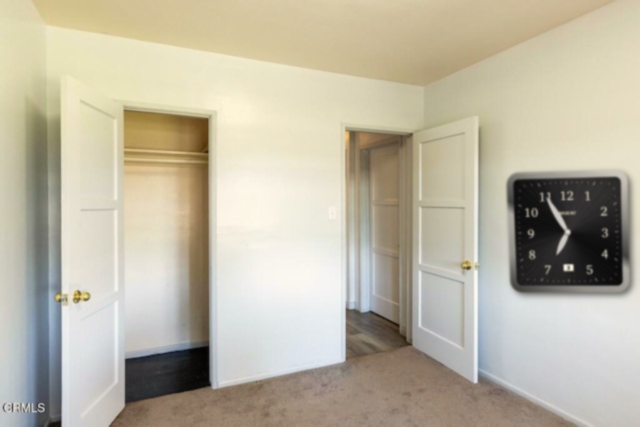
6:55
